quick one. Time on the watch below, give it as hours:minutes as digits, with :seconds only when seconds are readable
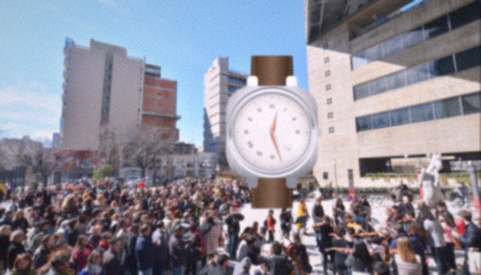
12:27
